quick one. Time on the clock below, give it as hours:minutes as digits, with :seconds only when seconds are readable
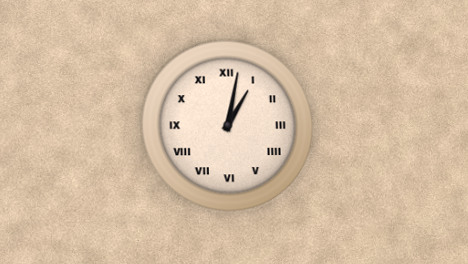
1:02
